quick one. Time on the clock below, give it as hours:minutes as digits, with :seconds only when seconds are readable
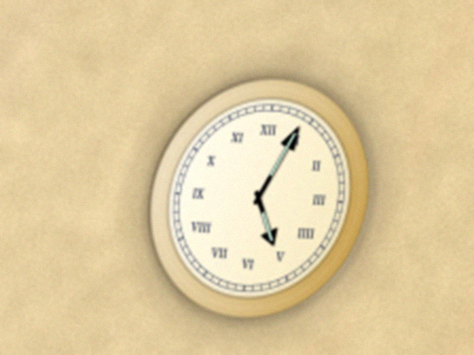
5:04
